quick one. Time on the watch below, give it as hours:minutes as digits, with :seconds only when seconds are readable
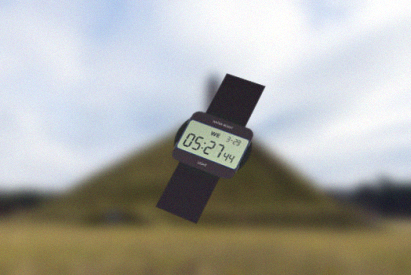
5:27:44
